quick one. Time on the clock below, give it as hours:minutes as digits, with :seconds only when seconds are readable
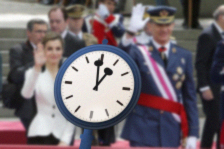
12:59
